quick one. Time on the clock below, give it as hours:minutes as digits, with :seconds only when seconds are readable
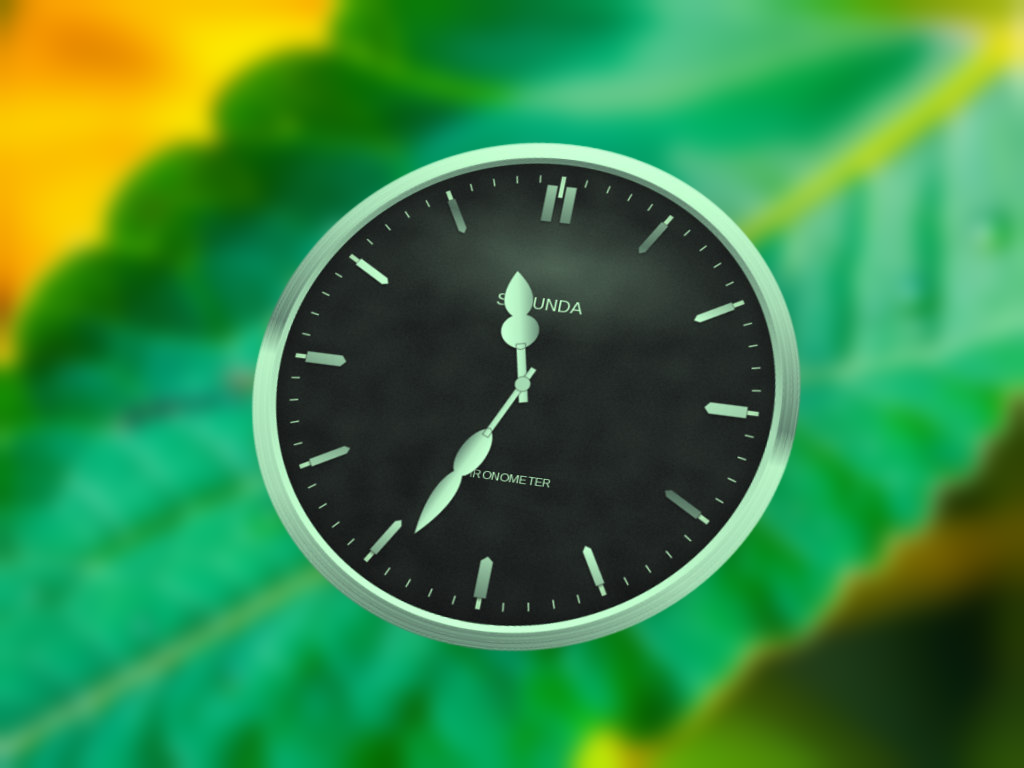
11:34
